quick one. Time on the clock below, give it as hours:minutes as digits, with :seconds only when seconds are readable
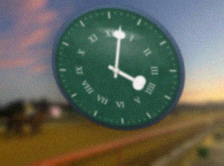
4:02
